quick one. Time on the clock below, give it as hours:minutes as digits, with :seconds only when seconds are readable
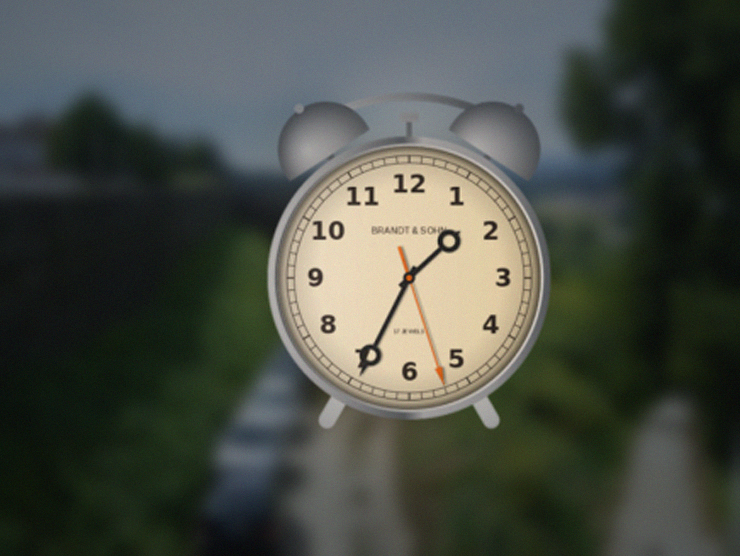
1:34:27
